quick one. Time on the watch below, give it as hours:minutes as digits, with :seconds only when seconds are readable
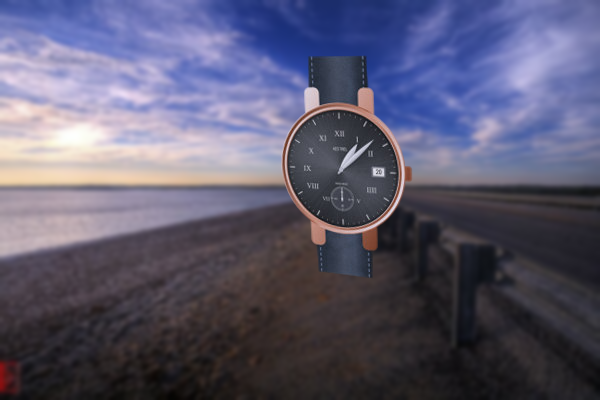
1:08
